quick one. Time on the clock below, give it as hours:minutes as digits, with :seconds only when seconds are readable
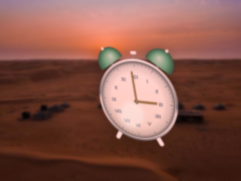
2:59
